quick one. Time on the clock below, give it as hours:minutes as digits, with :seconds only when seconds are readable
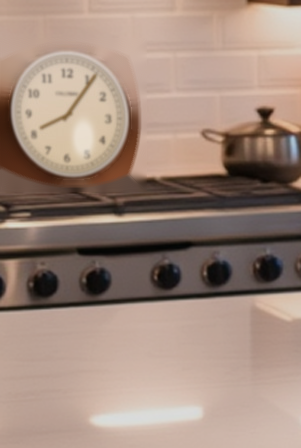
8:06
